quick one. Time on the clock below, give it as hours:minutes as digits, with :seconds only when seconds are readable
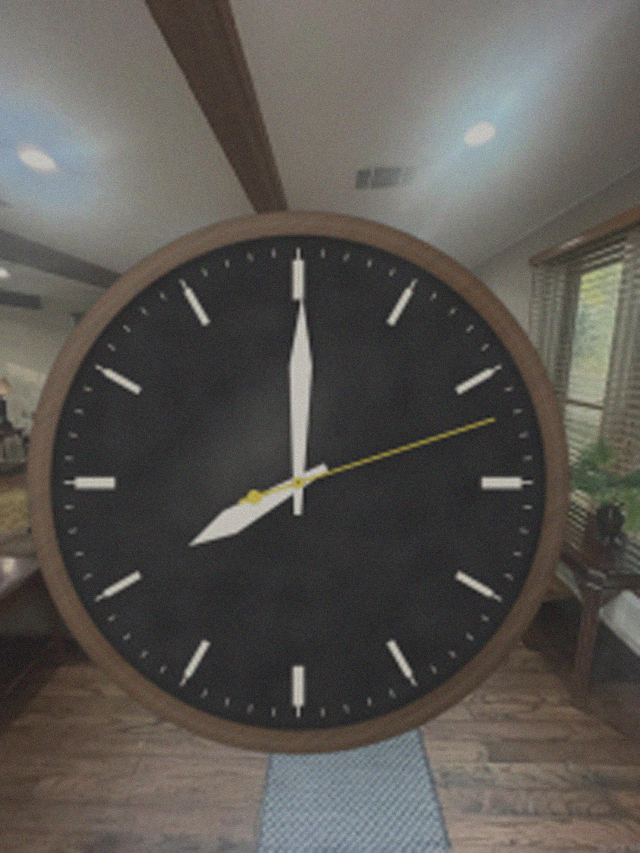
8:00:12
